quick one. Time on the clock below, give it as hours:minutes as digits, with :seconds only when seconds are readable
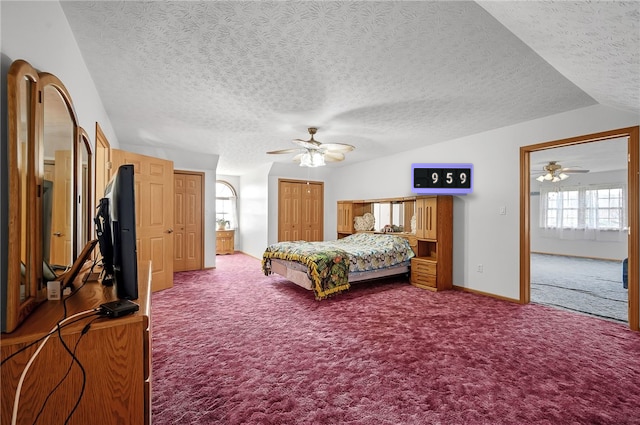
9:59
